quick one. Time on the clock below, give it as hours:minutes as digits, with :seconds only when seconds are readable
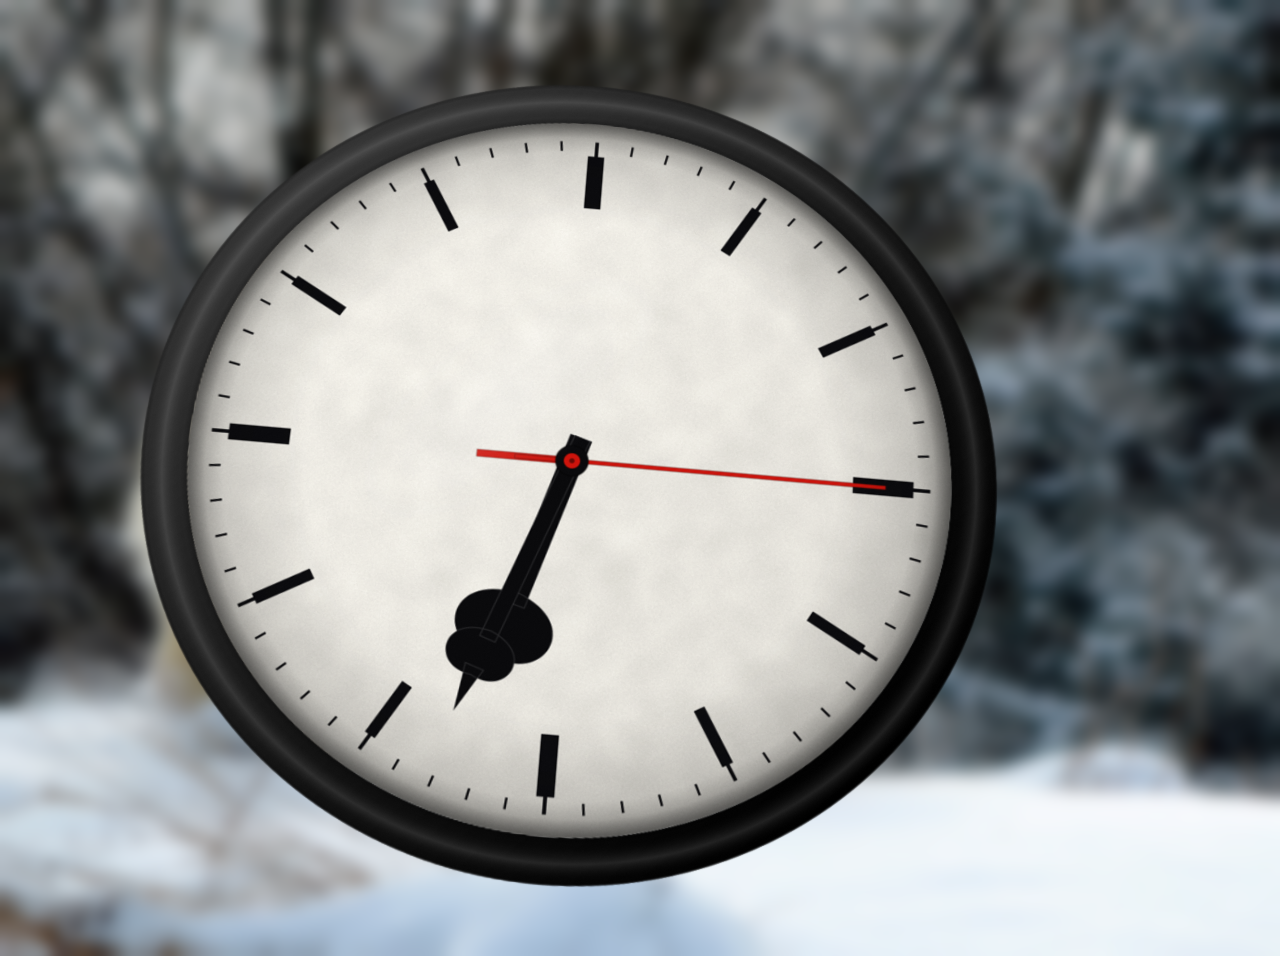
6:33:15
